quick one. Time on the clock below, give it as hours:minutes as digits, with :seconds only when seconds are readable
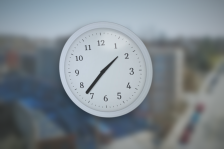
1:37
